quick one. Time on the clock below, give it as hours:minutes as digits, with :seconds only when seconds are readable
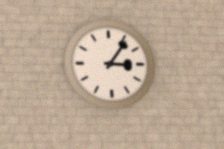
3:06
